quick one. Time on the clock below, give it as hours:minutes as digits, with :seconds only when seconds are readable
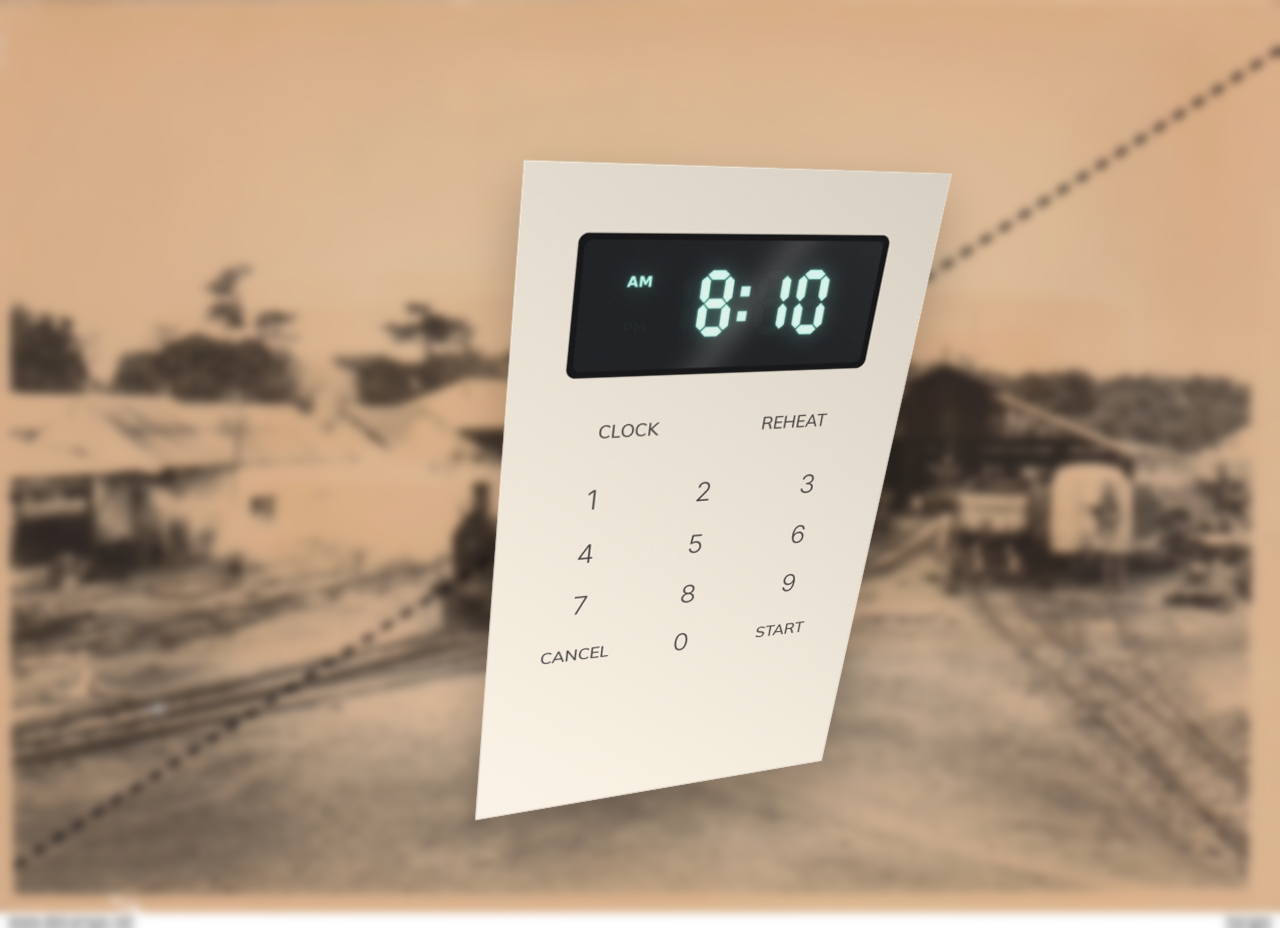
8:10
